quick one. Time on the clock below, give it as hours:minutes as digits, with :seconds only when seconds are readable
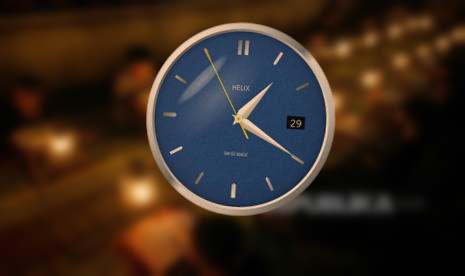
1:19:55
